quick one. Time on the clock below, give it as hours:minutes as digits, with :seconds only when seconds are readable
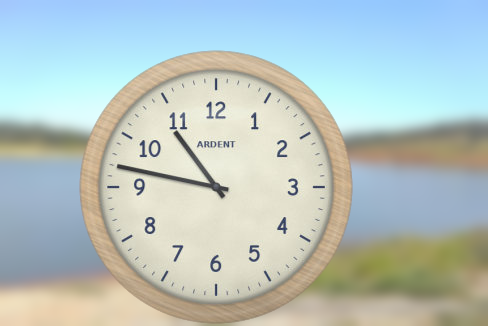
10:47
